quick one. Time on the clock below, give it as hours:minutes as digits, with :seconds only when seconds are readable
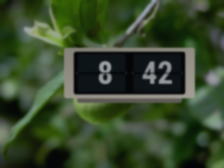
8:42
